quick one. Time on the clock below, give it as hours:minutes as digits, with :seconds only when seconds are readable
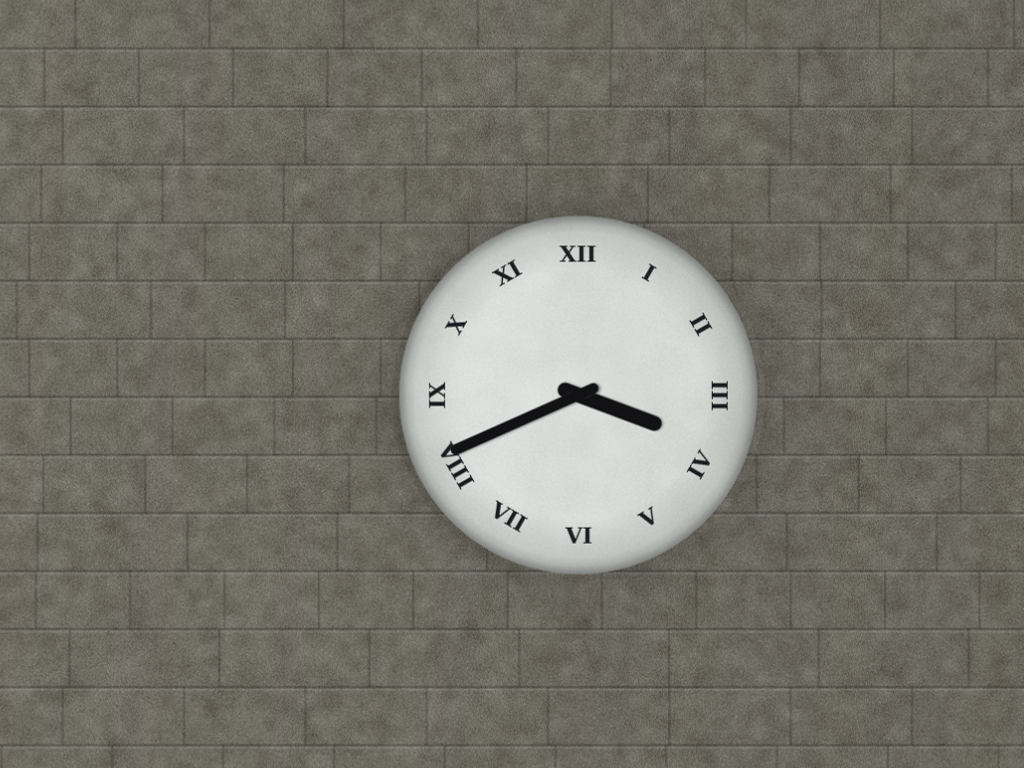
3:41
